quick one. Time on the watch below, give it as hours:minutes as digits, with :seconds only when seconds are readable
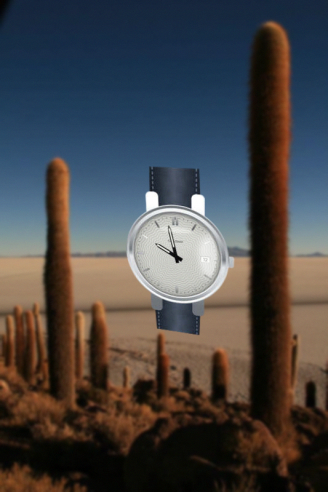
9:58
